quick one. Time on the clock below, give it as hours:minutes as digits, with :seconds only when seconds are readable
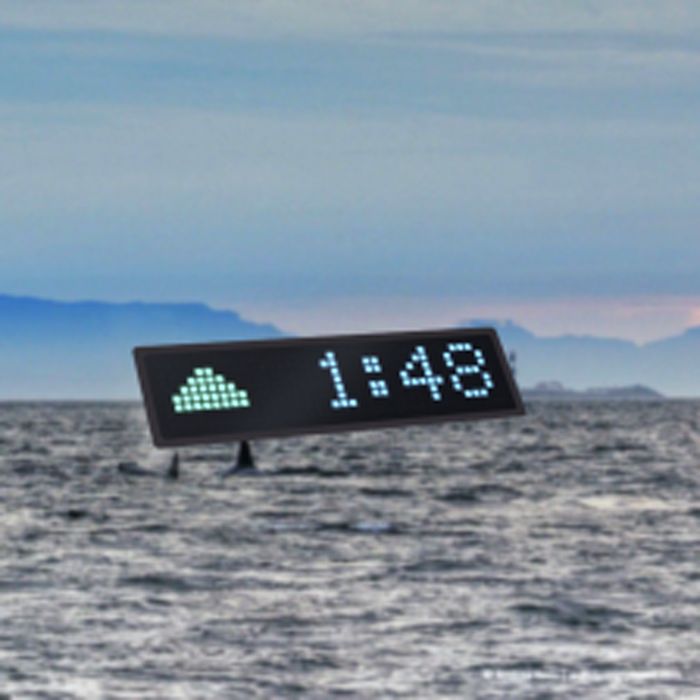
1:48
